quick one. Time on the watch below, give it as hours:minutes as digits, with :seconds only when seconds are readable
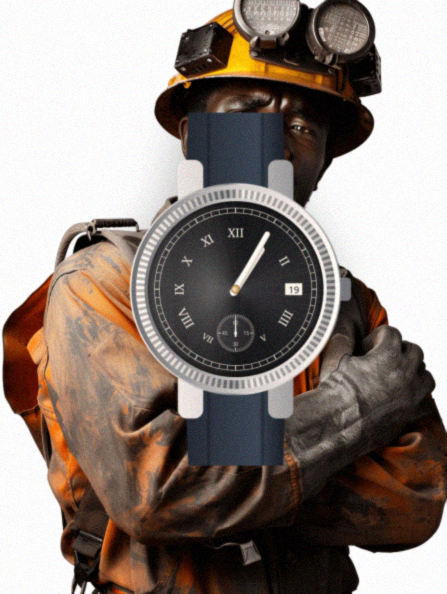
1:05
